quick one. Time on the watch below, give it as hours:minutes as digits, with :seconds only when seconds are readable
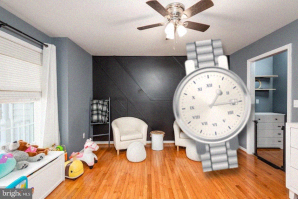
1:15
